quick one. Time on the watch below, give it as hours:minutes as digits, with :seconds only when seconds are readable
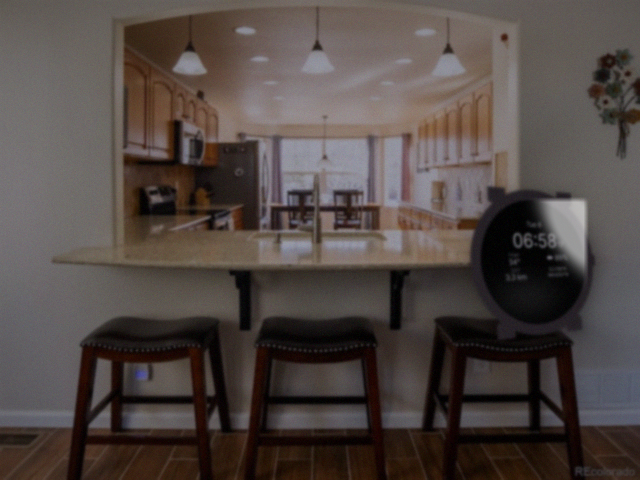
6:58
